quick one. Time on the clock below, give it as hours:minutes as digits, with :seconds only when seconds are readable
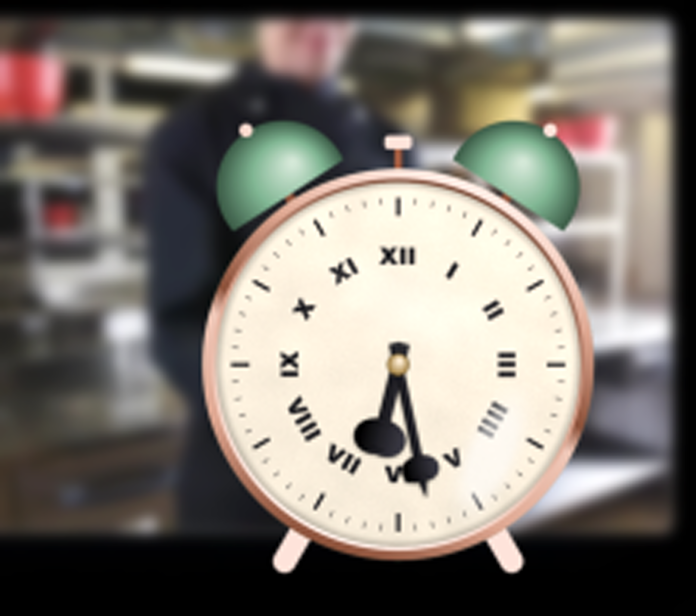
6:28
